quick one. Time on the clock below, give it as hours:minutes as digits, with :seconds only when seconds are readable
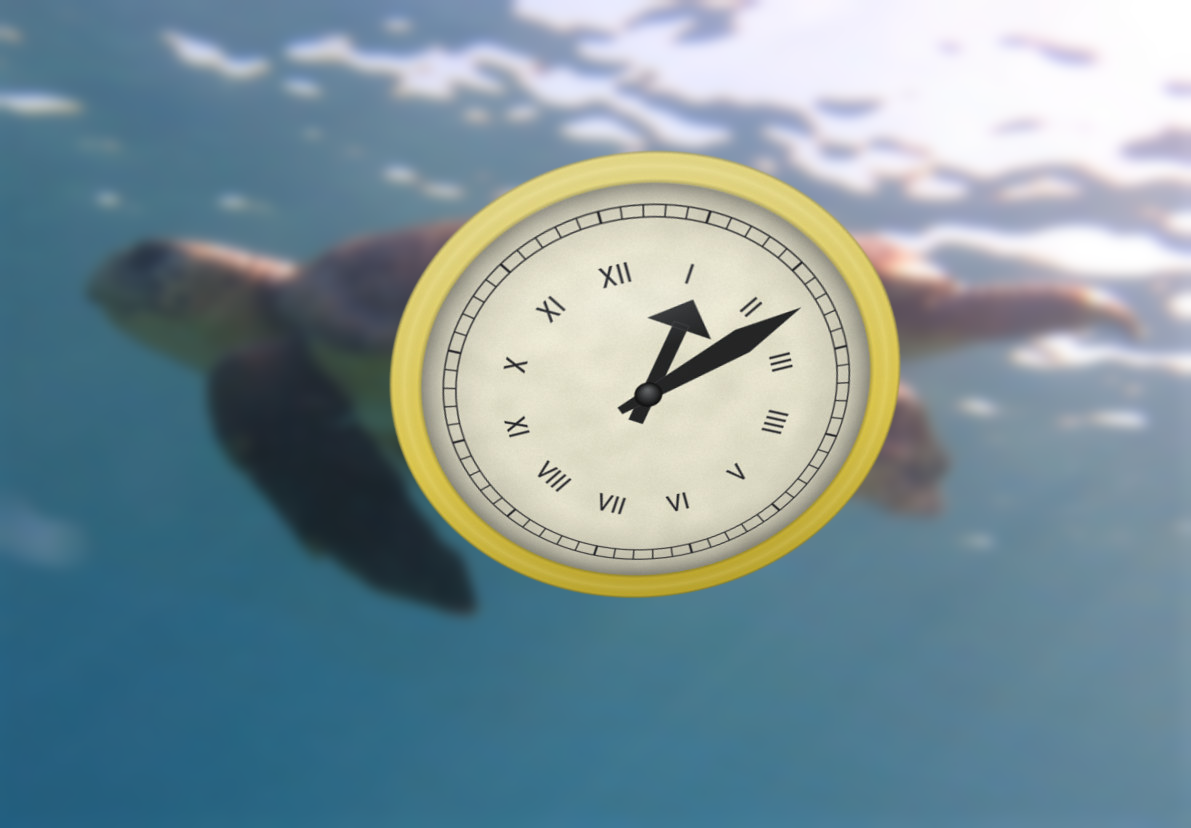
1:12
